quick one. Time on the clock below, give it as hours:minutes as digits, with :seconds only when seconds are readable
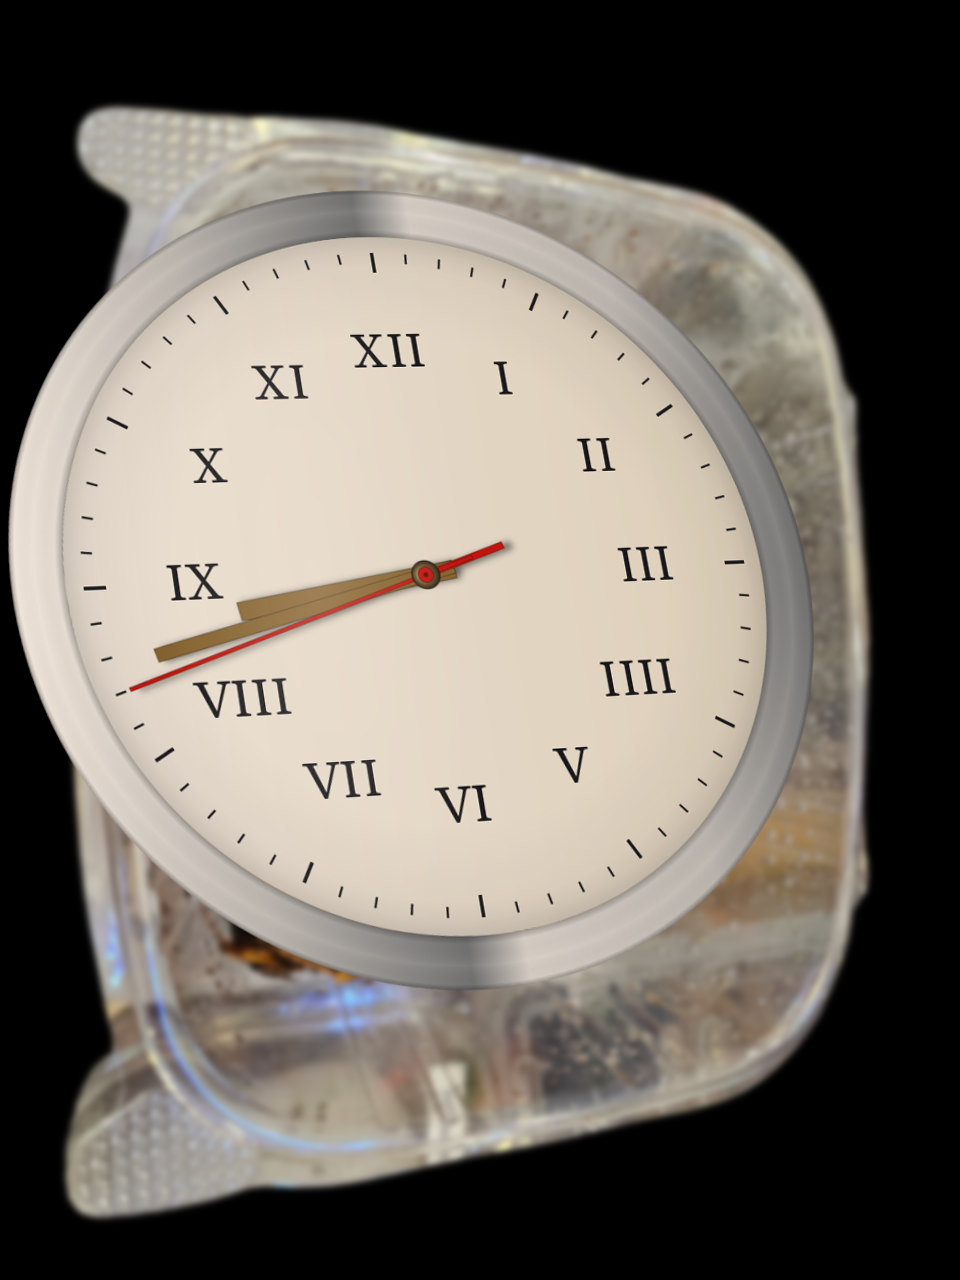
8:42:42
